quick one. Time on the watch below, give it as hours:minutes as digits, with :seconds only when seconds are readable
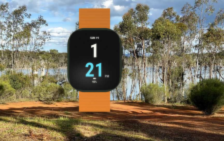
1:21
